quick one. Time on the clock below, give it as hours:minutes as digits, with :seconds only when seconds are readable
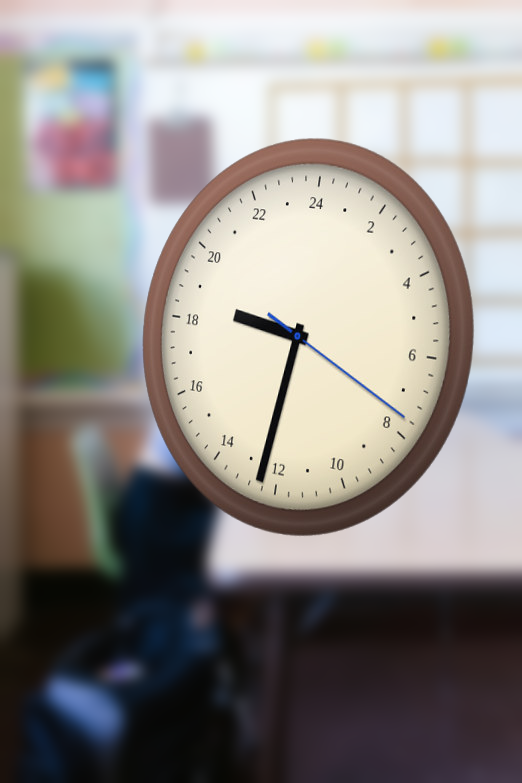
18:31:19
